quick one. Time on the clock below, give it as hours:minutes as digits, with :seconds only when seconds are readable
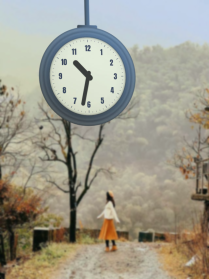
10:32
